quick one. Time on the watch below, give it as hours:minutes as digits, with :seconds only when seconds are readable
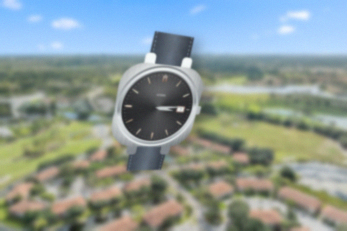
3:14
